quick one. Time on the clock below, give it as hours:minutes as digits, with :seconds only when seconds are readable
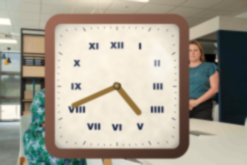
4:41
